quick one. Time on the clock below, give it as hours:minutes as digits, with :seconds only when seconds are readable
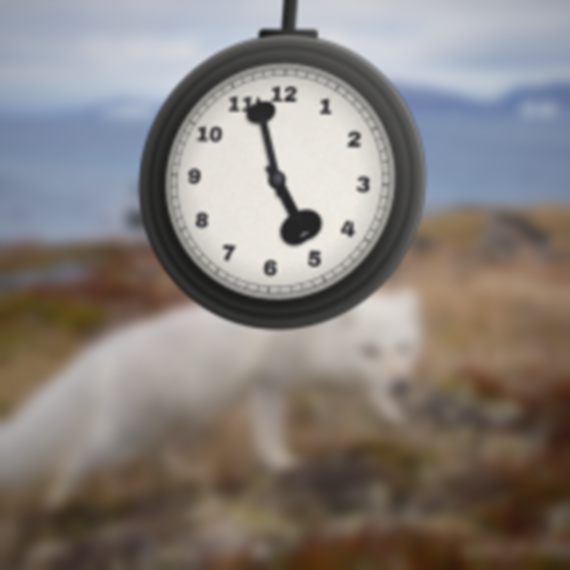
4:57
